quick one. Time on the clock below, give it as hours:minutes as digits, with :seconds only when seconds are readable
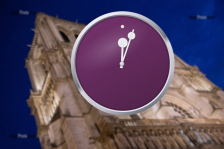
12:03
